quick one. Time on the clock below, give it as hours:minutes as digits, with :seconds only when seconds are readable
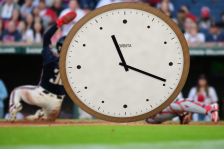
11:19
